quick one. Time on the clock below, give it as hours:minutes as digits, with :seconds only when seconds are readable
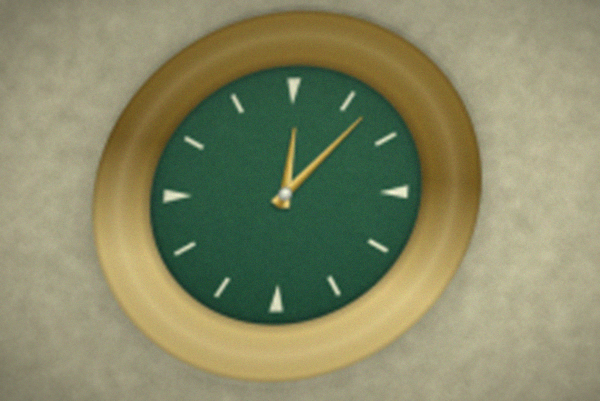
12:07
